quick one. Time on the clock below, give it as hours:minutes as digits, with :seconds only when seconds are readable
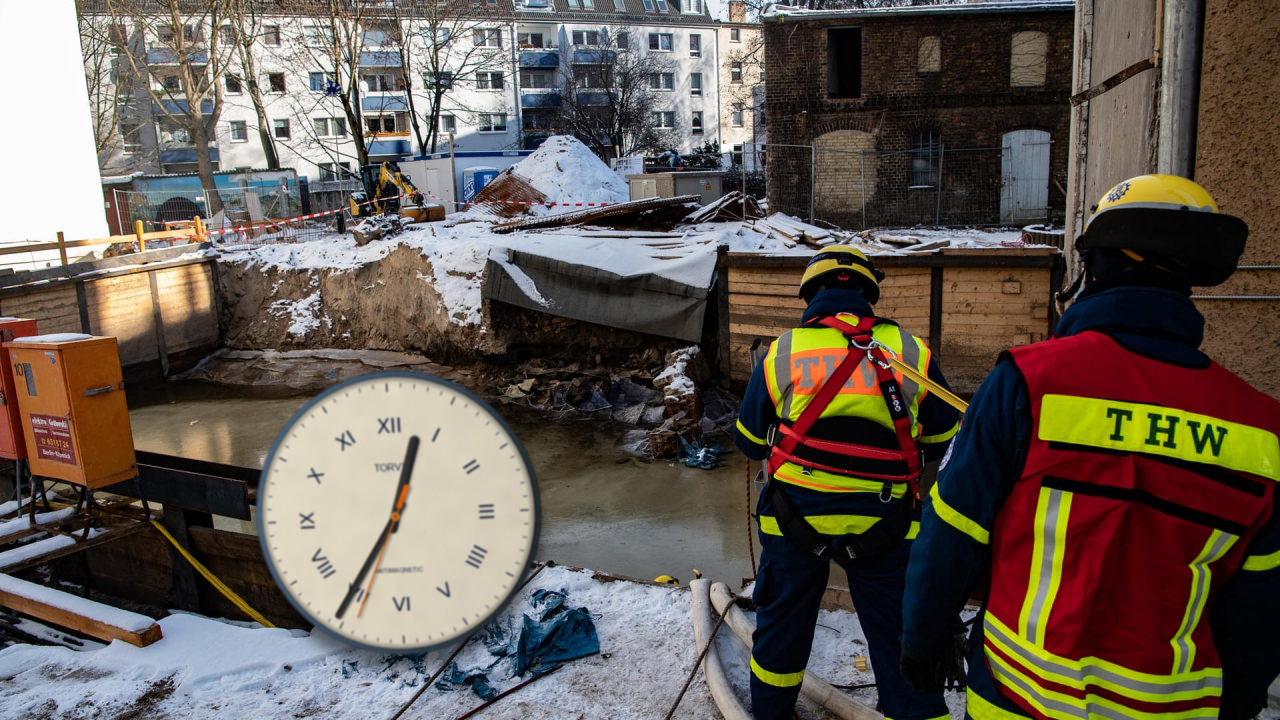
12:35:34
